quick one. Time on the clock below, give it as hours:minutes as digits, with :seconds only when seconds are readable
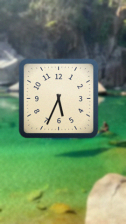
5:34
